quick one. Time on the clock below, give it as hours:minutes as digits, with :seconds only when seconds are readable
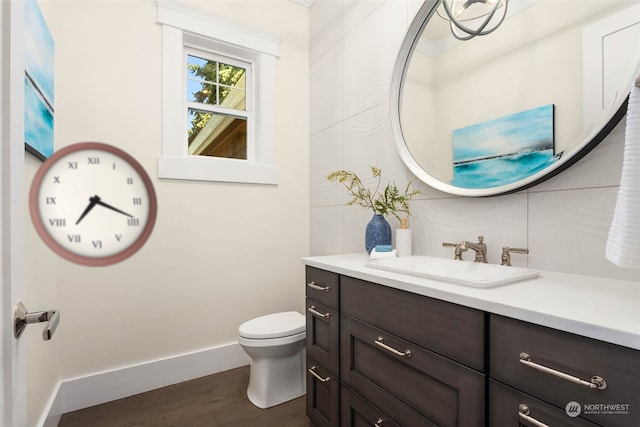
7:19
